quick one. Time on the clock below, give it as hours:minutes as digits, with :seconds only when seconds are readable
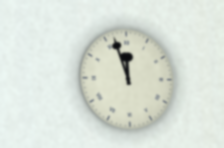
11:57
